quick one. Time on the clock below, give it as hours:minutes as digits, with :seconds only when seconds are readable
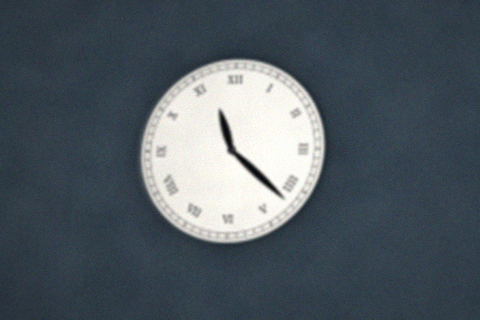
11:22
